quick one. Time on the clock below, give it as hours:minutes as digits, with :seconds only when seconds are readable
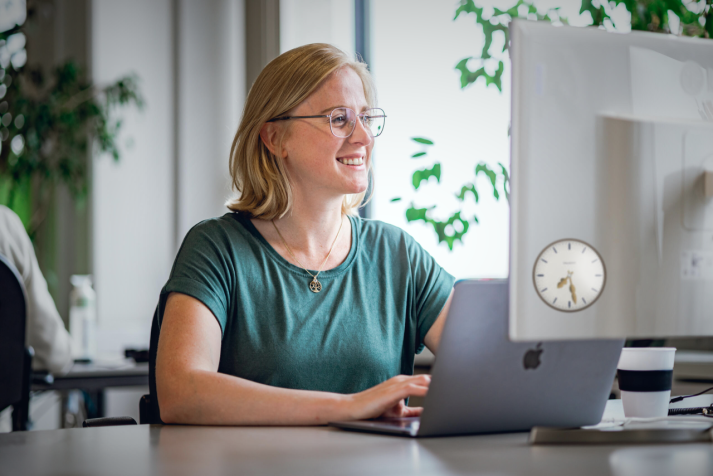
7:28
